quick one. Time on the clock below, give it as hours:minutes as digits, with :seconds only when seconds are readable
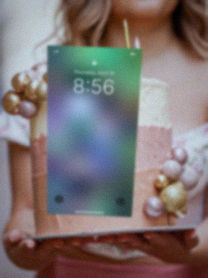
8:56
